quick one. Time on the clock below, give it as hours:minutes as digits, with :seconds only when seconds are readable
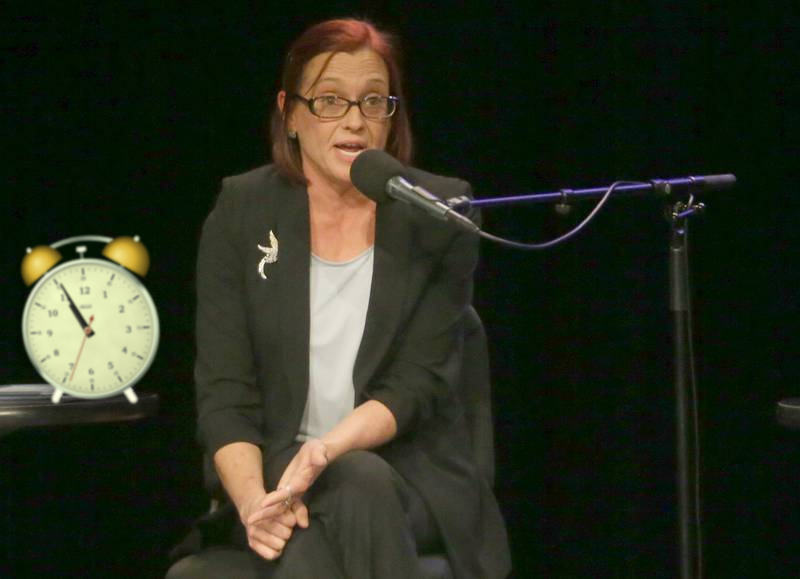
10:55:34
